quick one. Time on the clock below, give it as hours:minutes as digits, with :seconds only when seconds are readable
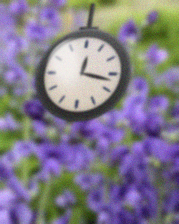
12:17
